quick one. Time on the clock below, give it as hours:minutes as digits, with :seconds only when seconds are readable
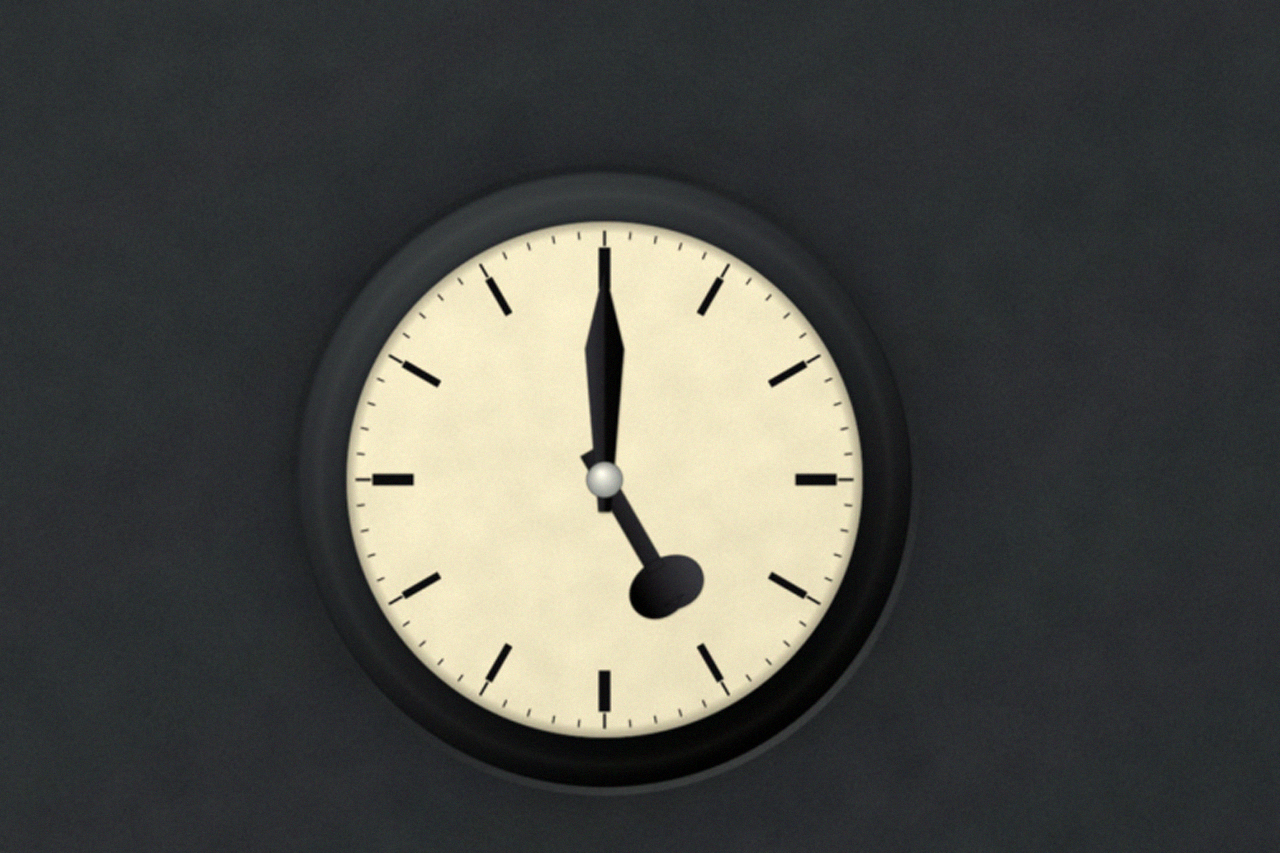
5:00
